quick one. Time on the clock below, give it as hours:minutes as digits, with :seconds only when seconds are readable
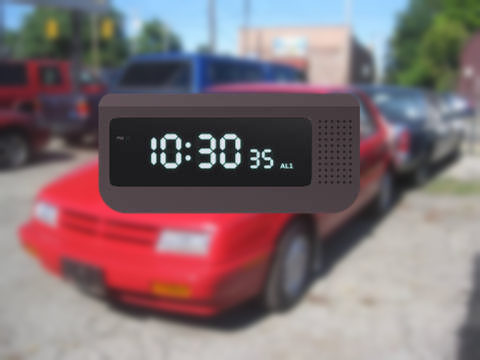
10:30:35
